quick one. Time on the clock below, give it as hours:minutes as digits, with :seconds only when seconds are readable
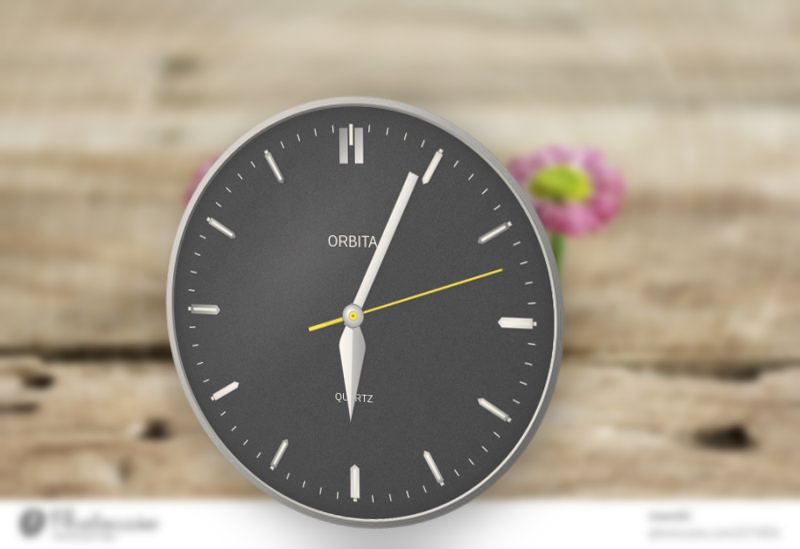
6:04:12
